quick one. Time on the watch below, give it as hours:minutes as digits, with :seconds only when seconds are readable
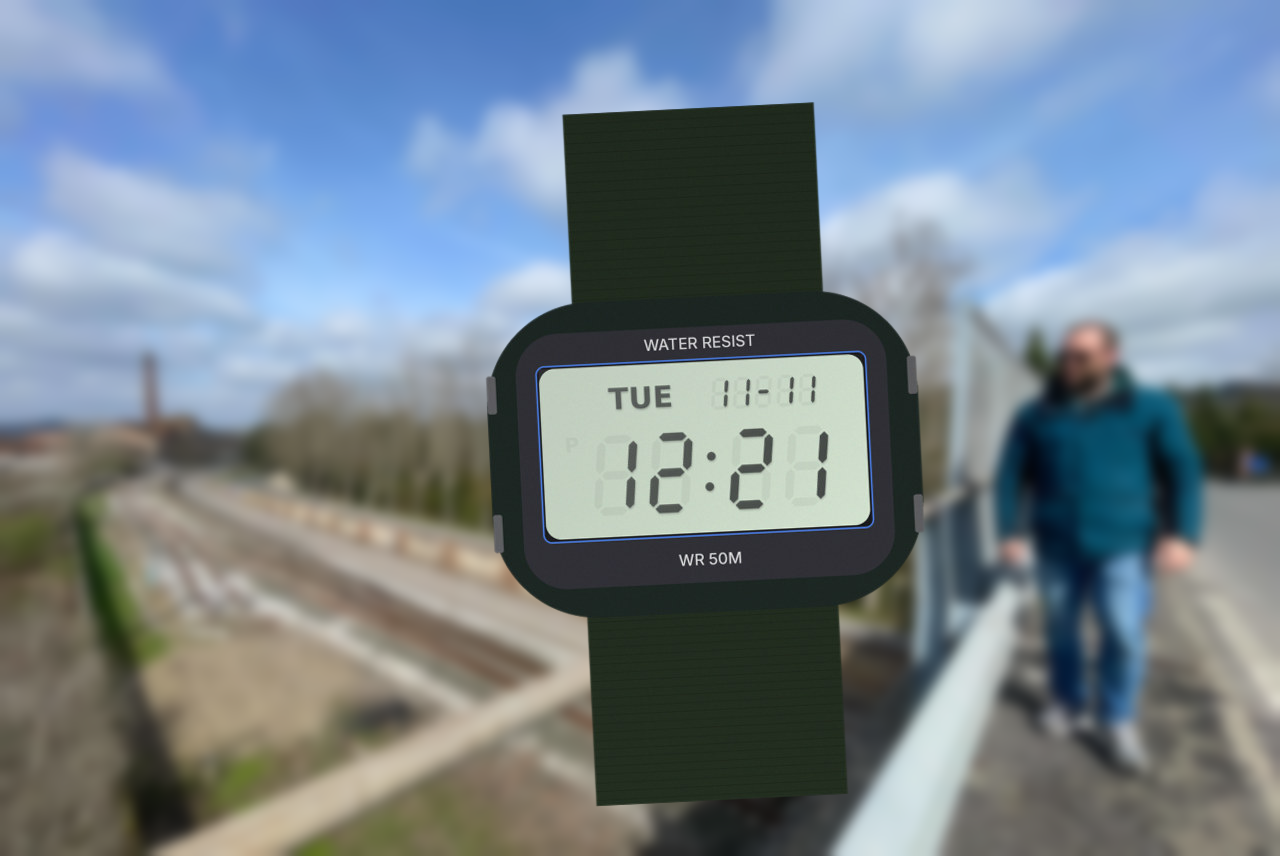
12:21
